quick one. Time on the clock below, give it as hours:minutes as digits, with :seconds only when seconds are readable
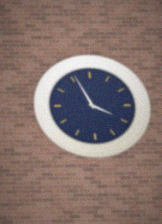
3:56
